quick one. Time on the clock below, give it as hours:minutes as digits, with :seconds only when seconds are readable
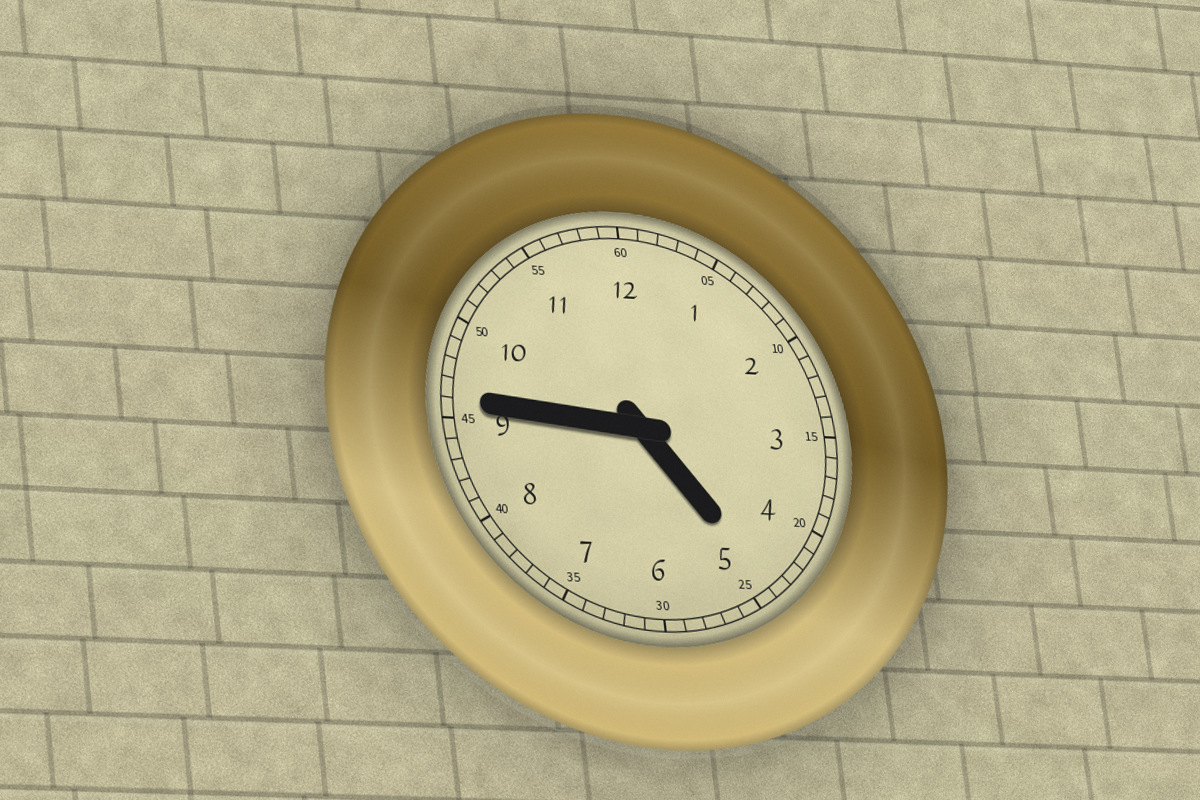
4:46
